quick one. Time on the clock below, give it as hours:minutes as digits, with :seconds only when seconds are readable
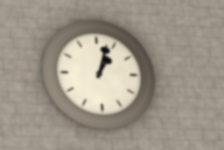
1:03
